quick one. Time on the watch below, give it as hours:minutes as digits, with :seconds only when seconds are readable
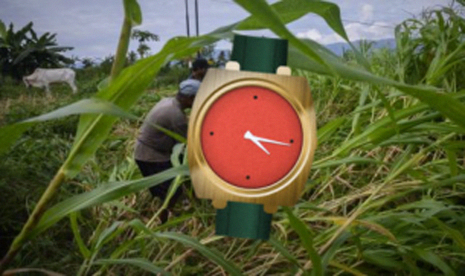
4:16
